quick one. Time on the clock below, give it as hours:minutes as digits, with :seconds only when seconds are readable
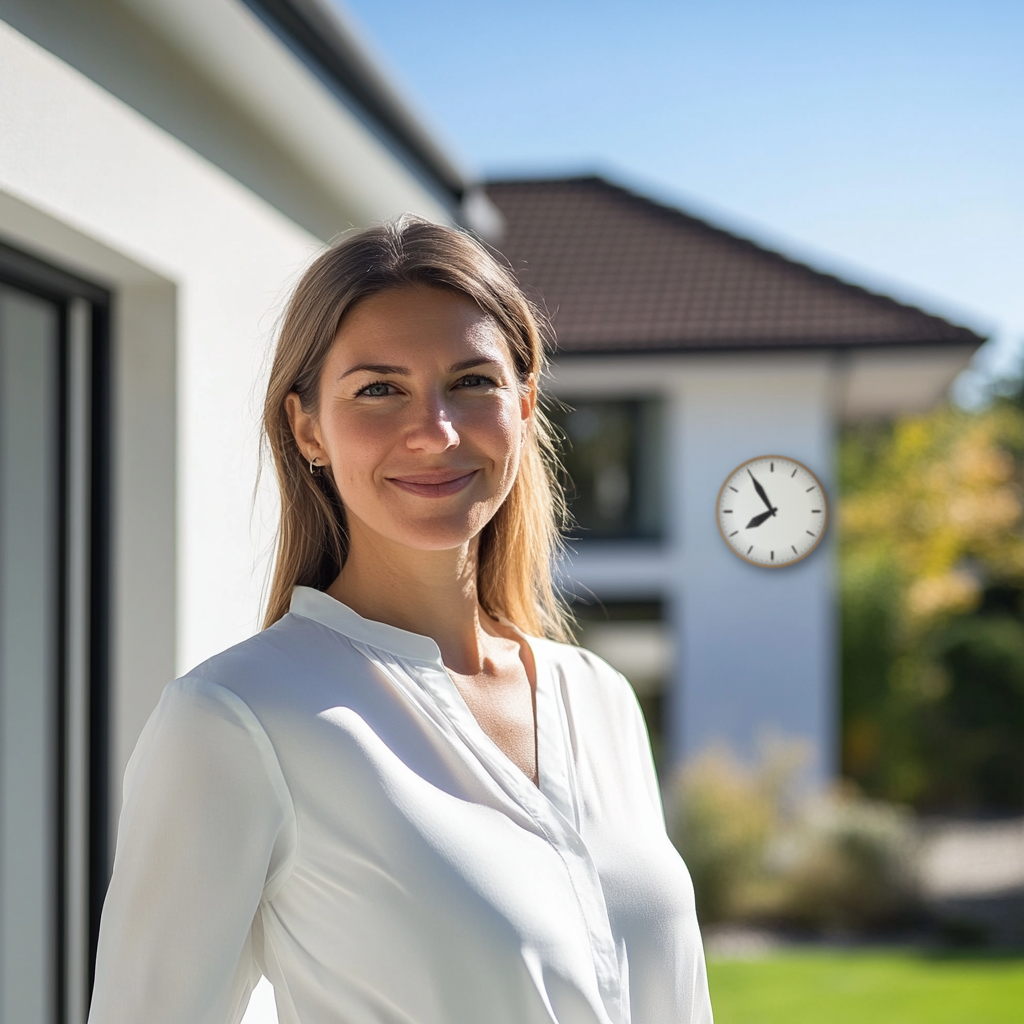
7:55
